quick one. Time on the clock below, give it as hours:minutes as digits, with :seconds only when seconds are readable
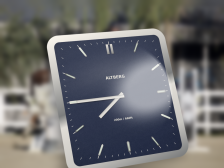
7:45
